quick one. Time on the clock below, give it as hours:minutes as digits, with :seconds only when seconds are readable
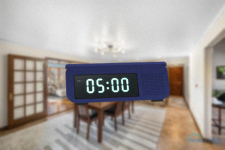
5:00
